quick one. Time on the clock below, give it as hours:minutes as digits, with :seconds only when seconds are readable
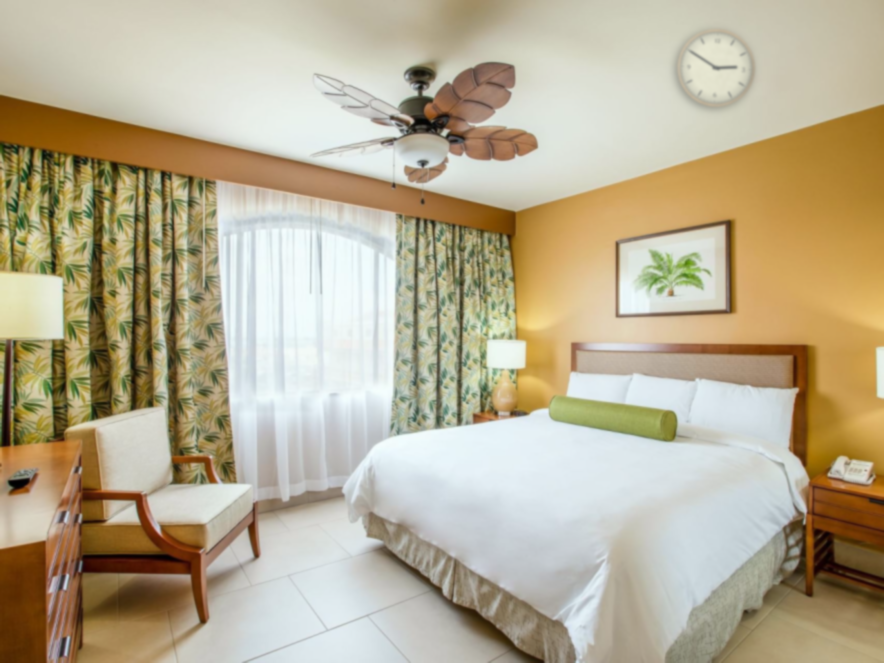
2:50
